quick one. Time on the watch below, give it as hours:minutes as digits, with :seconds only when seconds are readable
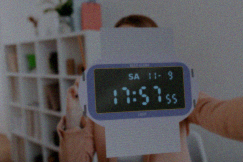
17:57:55
